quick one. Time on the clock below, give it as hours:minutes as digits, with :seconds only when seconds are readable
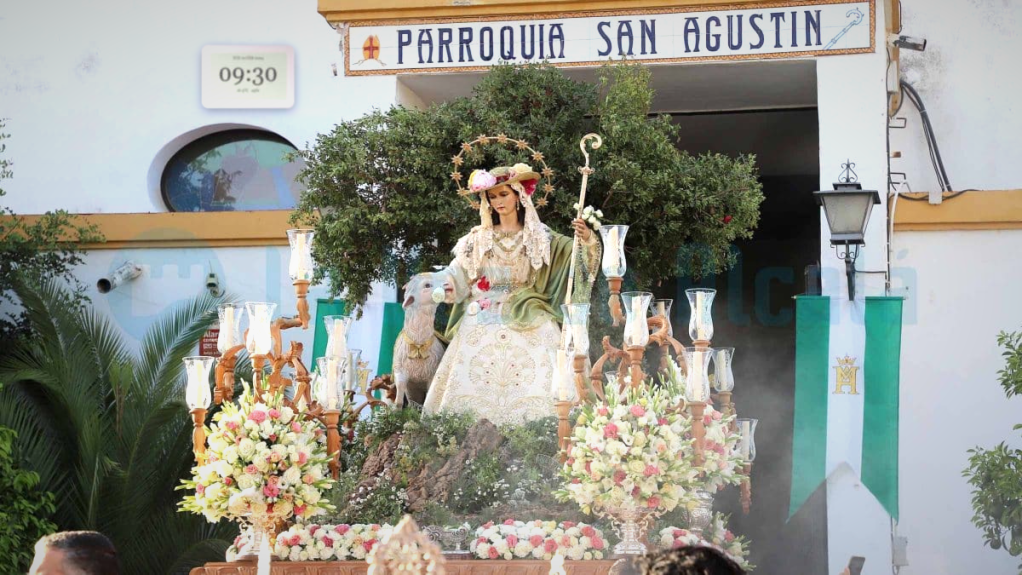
9:30
